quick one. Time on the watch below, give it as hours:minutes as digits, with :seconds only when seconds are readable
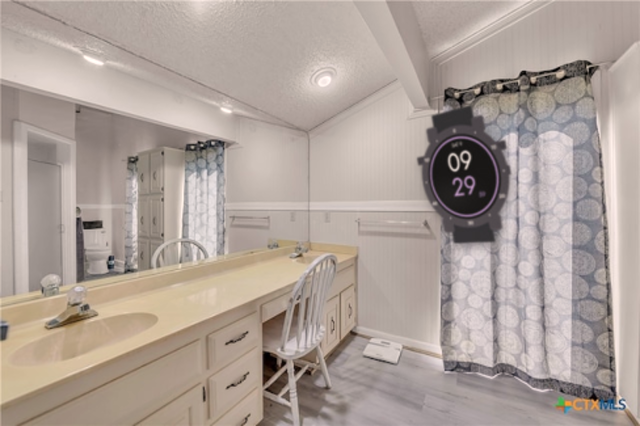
9:29
